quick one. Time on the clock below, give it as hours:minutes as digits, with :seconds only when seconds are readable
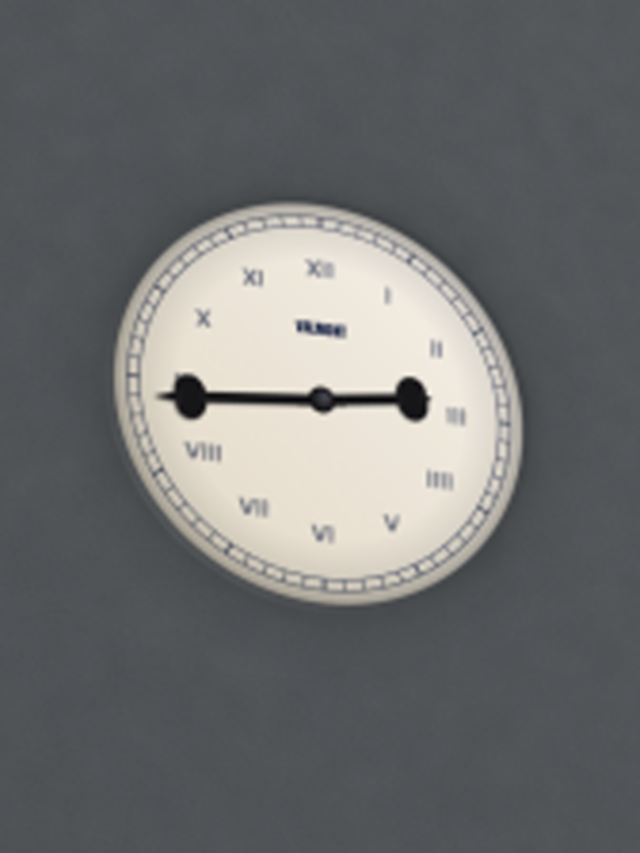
2:44
